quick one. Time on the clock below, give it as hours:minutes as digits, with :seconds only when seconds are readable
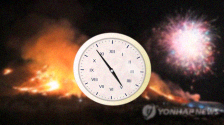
4:54
